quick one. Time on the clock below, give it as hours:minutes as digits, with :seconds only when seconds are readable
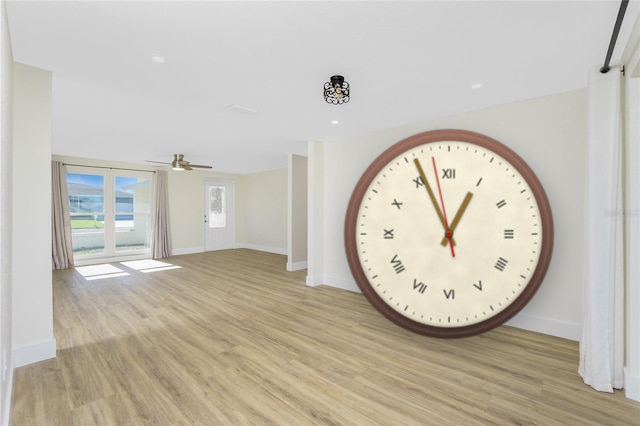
12:55:58
